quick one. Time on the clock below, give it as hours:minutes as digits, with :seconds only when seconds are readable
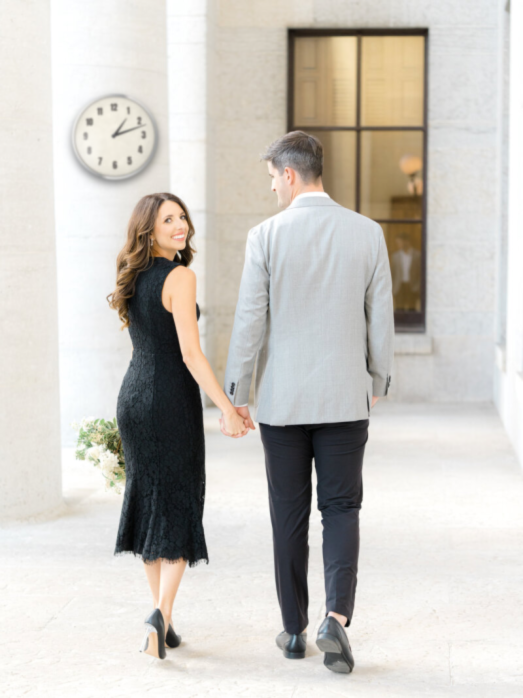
1:12
